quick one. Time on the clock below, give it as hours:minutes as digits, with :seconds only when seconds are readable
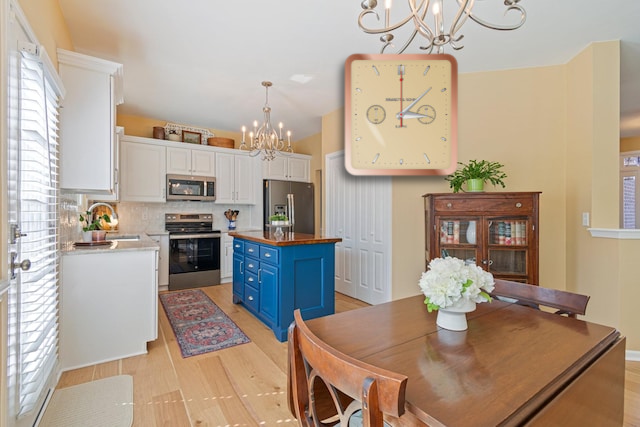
3:08
